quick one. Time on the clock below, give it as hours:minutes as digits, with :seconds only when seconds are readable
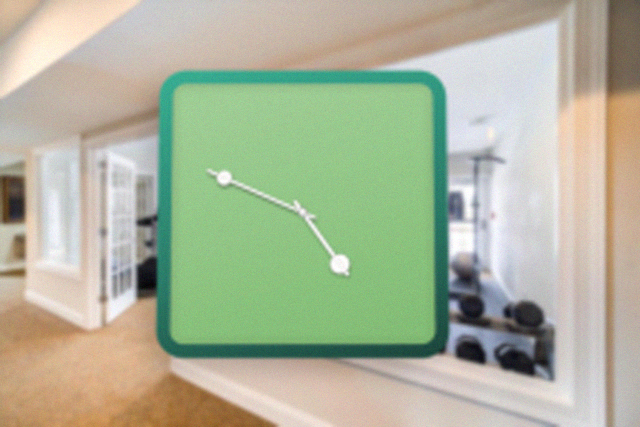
4:49
